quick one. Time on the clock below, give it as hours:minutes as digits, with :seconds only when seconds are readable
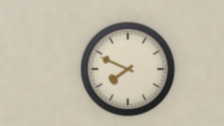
7:49
